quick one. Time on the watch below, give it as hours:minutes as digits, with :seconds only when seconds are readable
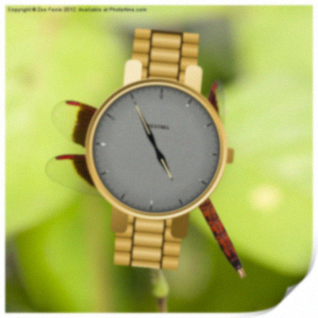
4:55
